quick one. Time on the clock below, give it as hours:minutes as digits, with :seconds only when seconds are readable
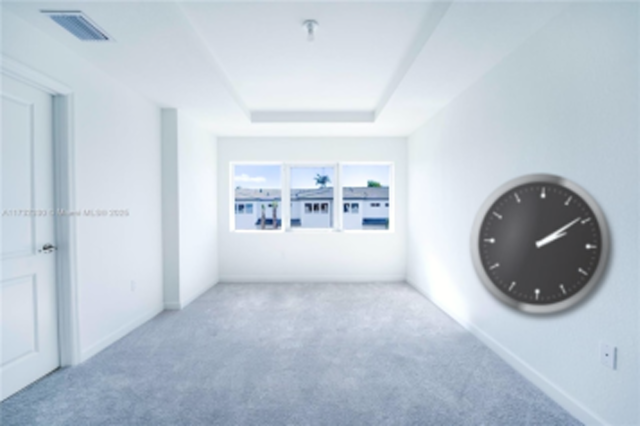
2:09
